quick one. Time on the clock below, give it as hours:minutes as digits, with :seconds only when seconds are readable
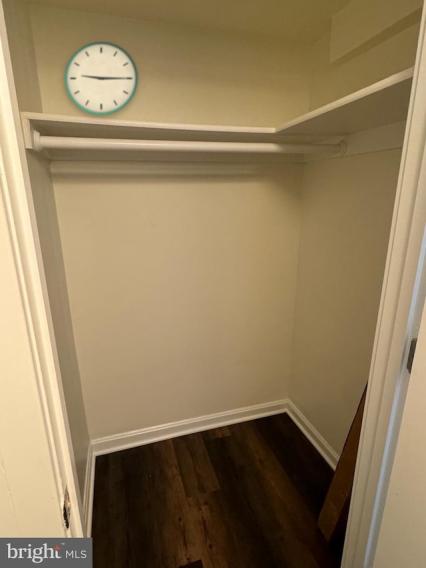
9:15
